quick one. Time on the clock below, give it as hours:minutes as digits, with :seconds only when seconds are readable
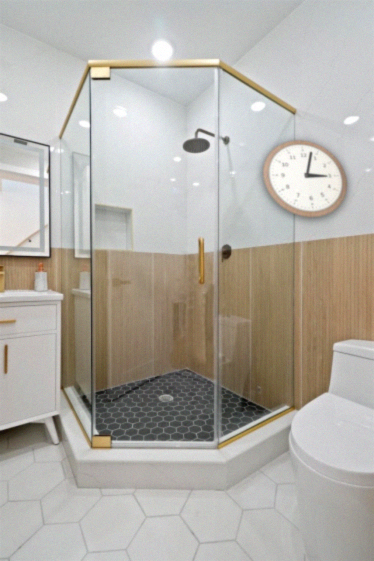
3:03
